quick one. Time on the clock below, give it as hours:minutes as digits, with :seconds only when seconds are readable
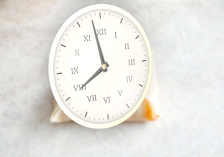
7:58
